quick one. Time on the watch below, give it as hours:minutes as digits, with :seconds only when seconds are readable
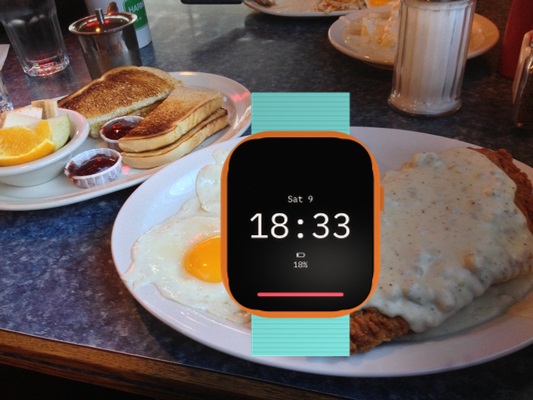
18:33
